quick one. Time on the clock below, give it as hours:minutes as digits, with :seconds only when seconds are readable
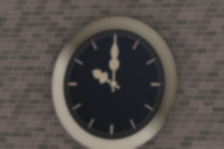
10:00
